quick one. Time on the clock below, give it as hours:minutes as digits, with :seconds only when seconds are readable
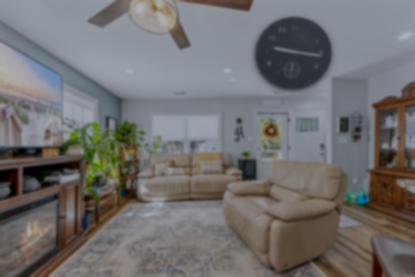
9:16
